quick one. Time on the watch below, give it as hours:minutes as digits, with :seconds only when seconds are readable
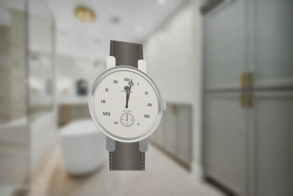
12:02
